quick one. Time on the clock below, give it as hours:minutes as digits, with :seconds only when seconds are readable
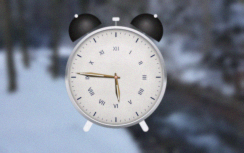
5:46
